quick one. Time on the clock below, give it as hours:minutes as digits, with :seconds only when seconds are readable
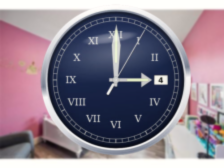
3:00:05
